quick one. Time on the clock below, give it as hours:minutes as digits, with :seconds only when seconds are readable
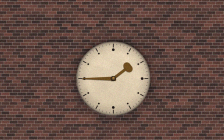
1:45
